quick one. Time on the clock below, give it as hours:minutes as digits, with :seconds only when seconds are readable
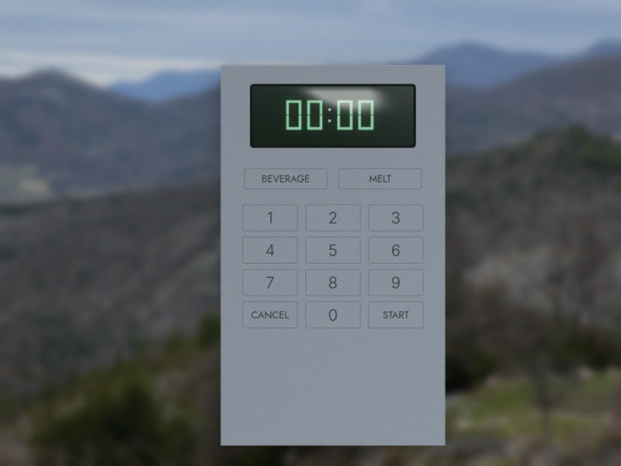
0:00
